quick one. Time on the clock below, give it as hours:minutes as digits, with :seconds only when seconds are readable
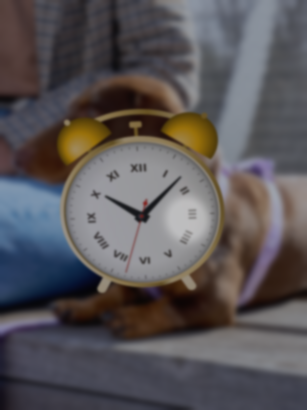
10:07:33
